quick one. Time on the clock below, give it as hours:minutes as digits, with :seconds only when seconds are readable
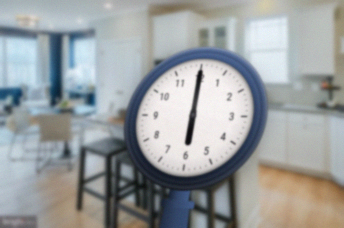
6:00
